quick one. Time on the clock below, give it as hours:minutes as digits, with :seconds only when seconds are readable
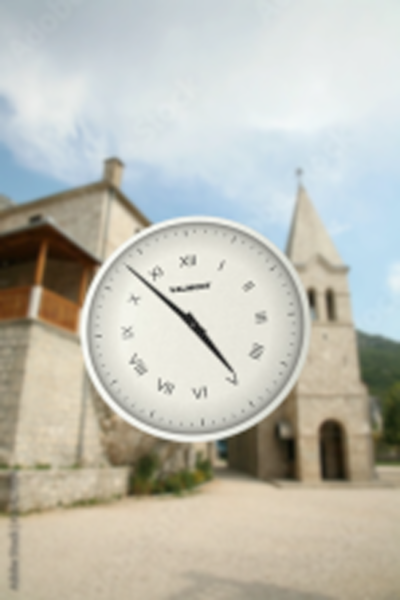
4:53
